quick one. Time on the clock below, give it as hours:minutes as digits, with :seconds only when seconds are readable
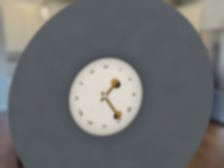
1:24
